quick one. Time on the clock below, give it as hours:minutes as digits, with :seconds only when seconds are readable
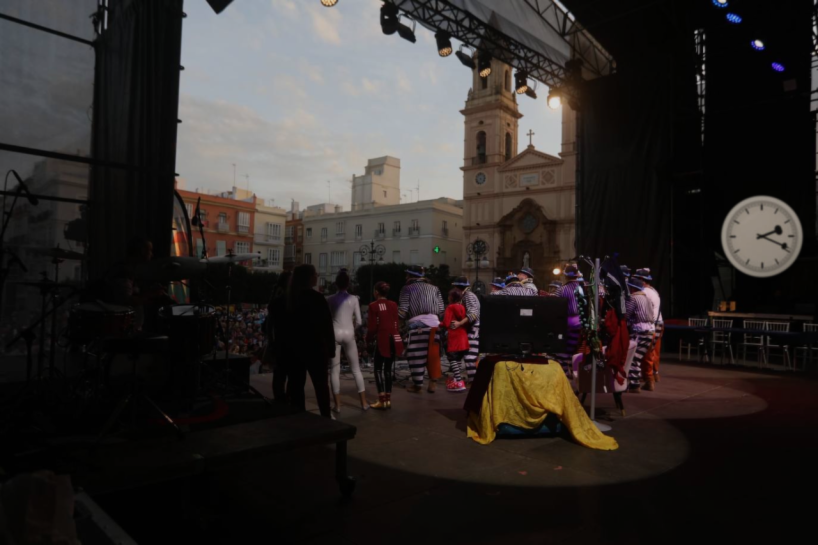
2:19
